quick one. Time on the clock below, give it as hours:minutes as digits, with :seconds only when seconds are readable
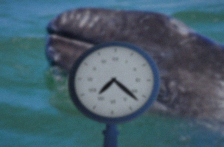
7:22
